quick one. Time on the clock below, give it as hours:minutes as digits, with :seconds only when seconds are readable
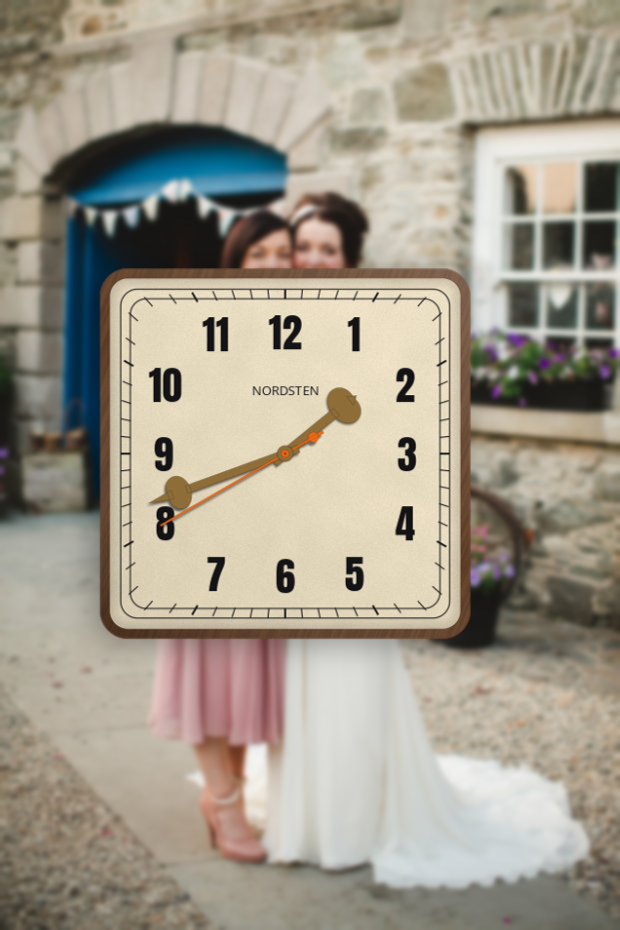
1:41:40
